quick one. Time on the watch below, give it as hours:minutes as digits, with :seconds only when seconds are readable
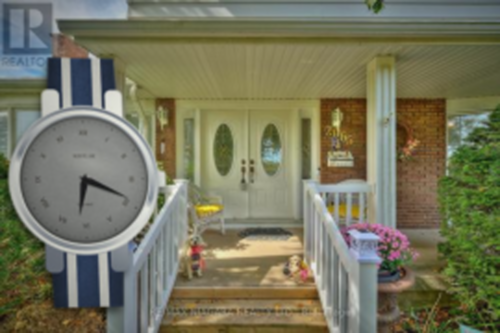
6:19
